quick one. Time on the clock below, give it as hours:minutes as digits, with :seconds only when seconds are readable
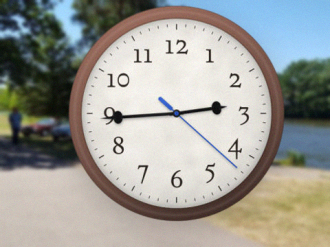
2:44:22
